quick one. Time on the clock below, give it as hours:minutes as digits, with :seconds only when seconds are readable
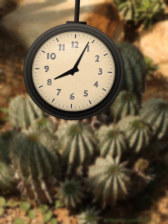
8:04
